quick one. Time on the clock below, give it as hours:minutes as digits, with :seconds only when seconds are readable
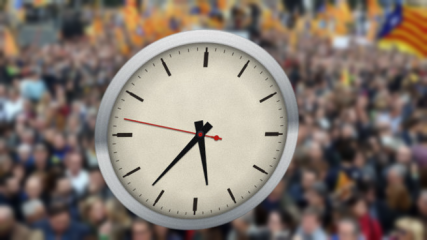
5:36:47
